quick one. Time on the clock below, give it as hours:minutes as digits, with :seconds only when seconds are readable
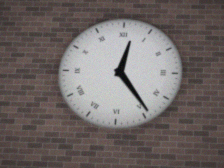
12:24
